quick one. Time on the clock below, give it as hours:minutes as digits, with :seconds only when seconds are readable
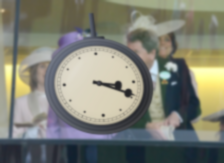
3:19
